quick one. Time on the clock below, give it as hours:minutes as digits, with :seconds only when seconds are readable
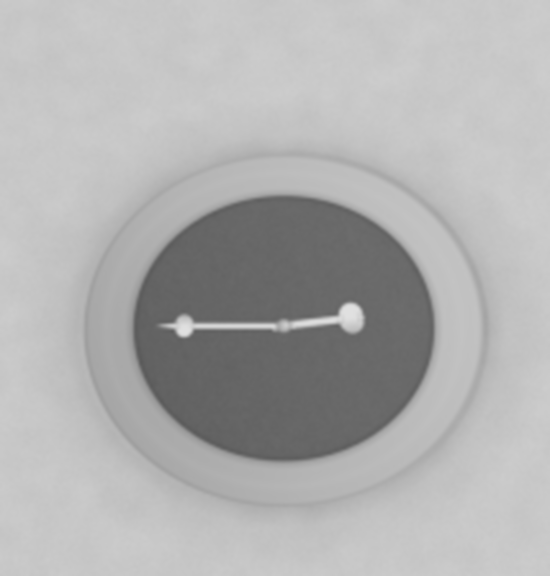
2:45
